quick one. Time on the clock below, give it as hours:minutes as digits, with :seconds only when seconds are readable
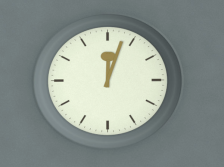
12:03
